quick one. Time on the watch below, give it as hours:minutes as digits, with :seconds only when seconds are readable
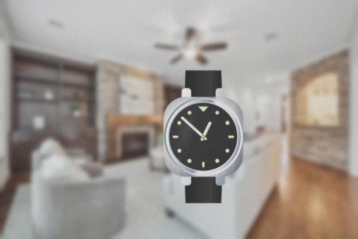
12:52
